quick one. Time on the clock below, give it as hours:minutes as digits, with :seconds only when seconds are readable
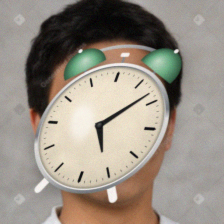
5:08
